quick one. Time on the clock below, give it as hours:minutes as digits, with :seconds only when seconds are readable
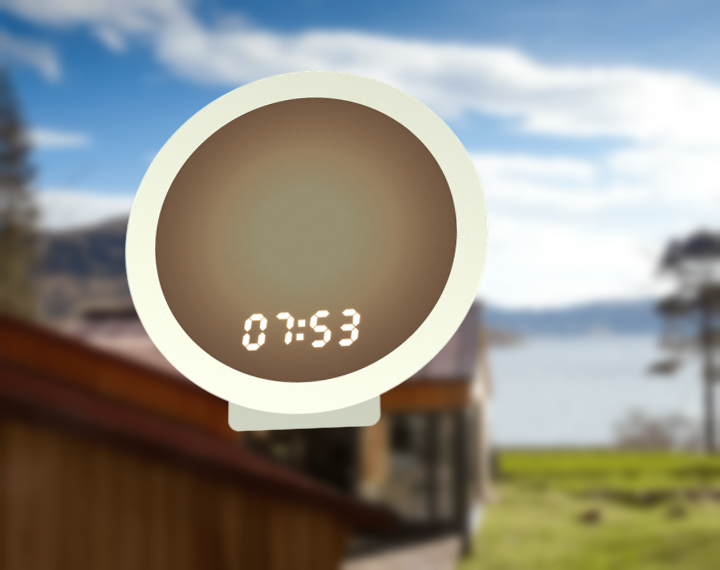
7:53
